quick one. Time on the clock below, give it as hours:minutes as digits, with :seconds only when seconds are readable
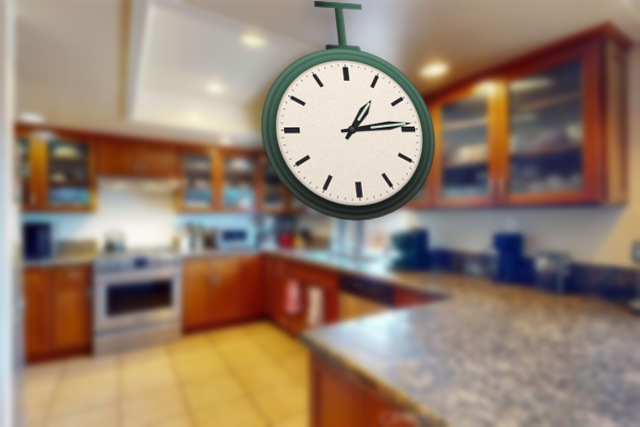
1:14
